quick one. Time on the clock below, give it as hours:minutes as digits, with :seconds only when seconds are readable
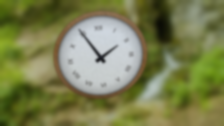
1:55
